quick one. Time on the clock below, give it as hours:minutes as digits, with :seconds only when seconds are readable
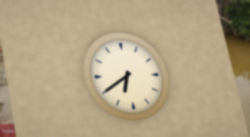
6:40
